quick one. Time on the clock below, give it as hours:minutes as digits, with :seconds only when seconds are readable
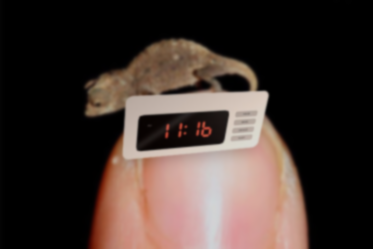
11:16
